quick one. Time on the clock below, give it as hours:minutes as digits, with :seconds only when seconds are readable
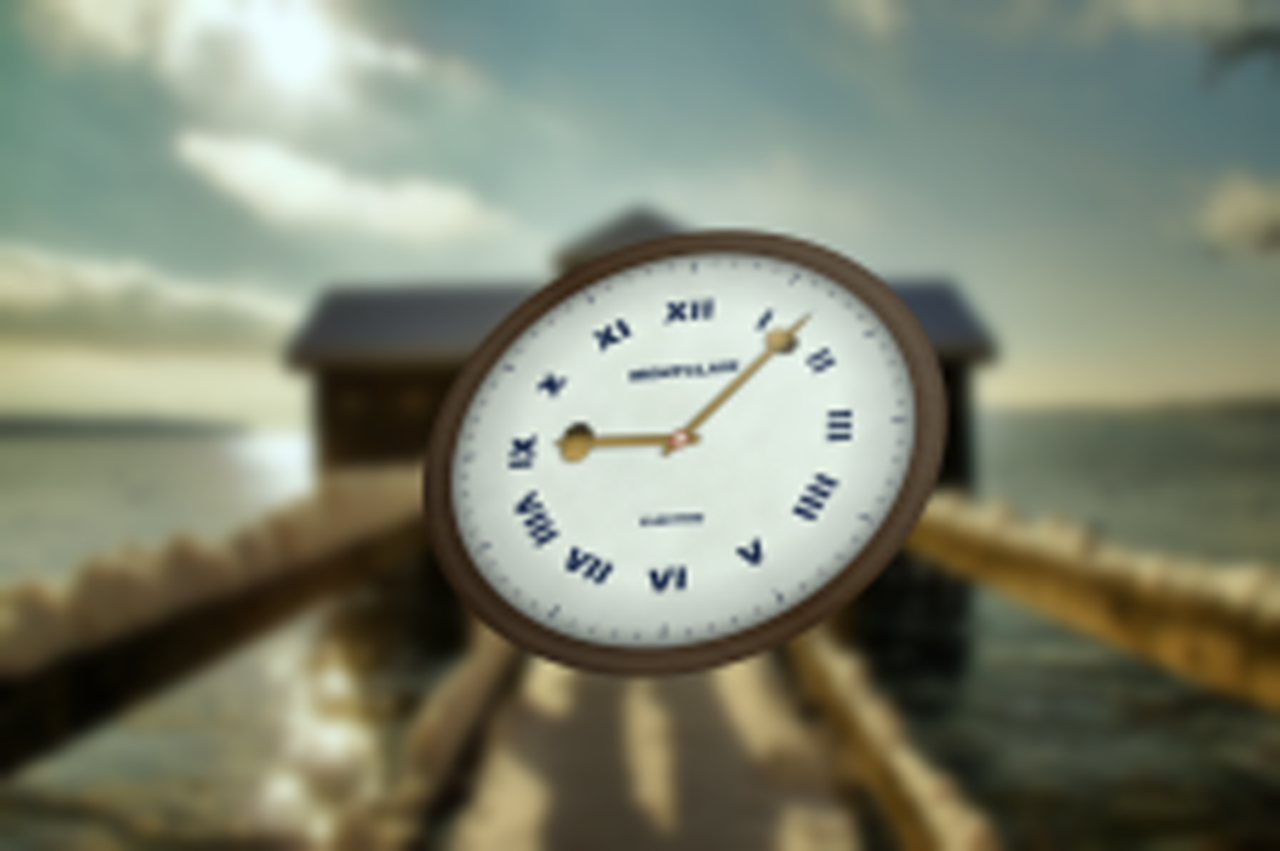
9:07
